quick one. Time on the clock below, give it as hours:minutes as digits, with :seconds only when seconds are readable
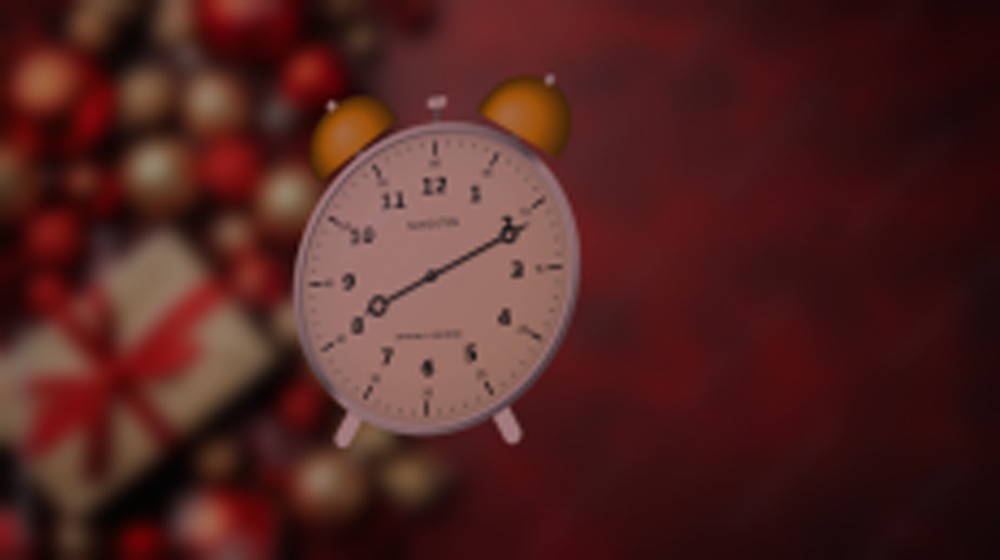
8:11
